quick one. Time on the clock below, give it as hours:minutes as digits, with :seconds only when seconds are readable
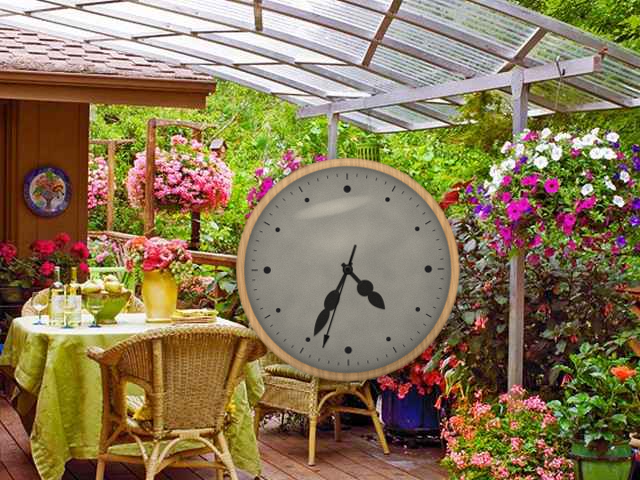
4:34:33
